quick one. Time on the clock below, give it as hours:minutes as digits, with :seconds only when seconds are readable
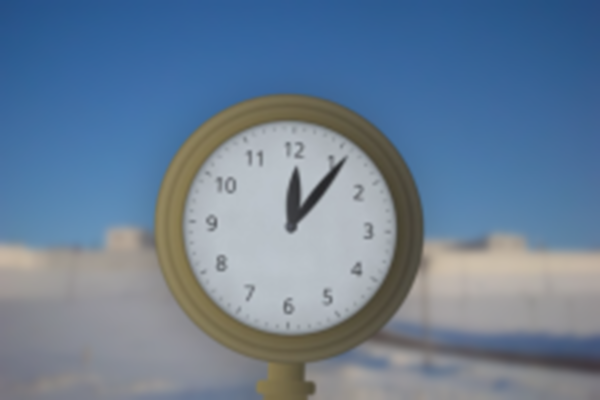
12:06
